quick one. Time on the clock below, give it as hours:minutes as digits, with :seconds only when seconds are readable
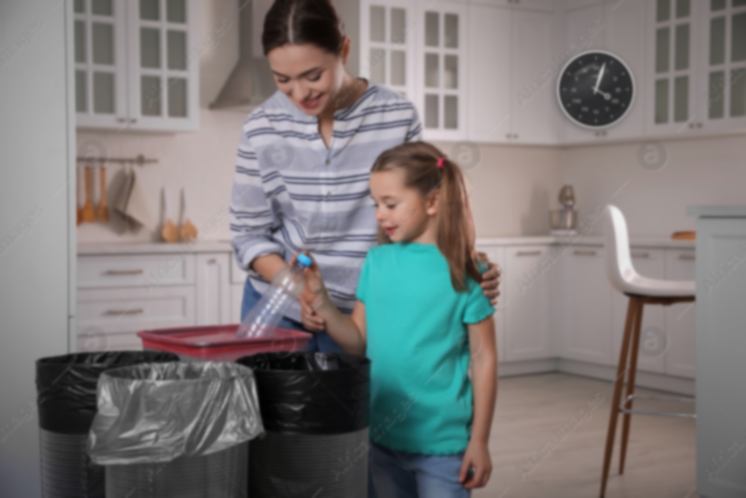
4:03
